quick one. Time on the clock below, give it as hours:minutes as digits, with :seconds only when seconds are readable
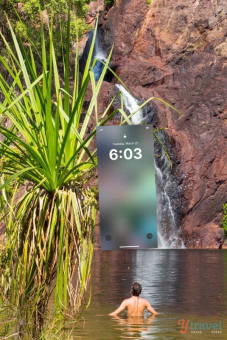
6:03
